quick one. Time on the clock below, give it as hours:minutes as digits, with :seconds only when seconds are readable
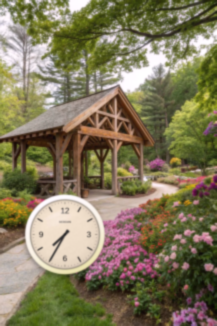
7:35
